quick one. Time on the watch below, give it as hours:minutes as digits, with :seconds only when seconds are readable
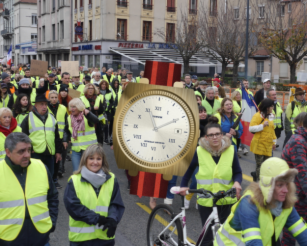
11:10
